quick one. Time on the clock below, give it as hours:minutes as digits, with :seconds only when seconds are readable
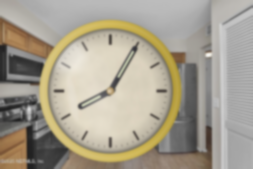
8:05
